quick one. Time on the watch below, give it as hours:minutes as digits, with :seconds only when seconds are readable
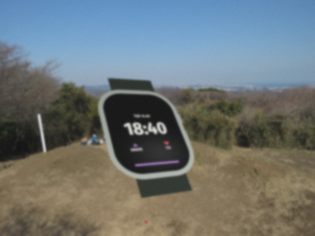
18:40
